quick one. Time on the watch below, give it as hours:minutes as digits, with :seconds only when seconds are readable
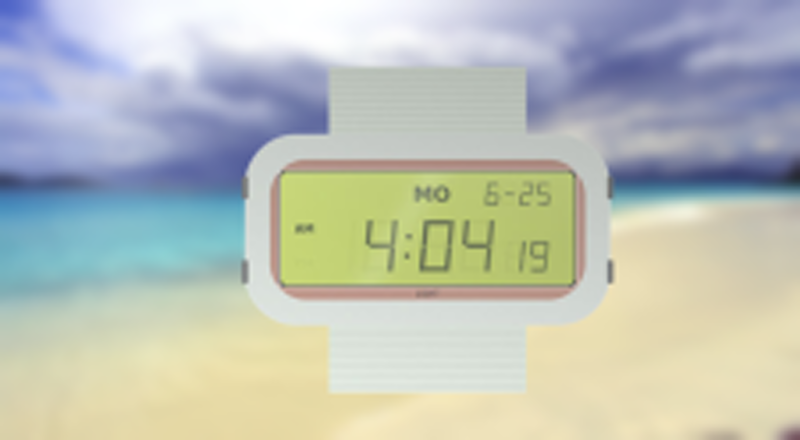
4:04:19
